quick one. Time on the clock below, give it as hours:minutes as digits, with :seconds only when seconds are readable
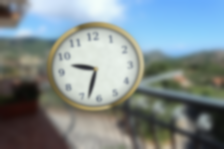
9:33
